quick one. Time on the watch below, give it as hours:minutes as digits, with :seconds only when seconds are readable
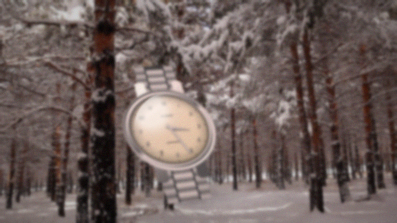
3:26
